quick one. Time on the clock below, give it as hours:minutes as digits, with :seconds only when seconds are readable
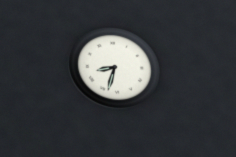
8:33
